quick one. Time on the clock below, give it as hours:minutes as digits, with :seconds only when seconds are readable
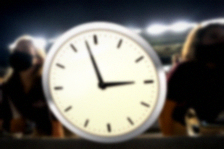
2:58
